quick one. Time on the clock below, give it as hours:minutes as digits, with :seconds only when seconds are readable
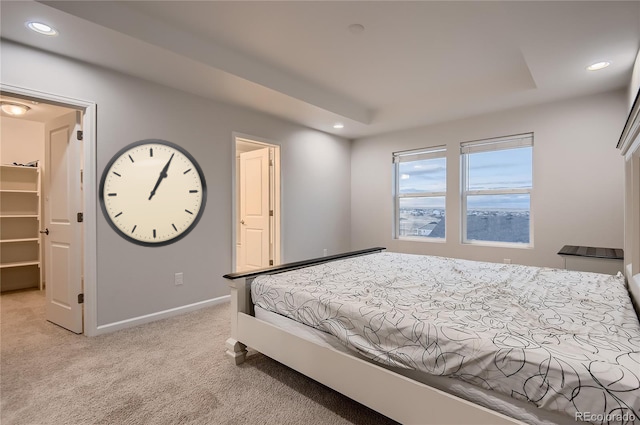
1:05
